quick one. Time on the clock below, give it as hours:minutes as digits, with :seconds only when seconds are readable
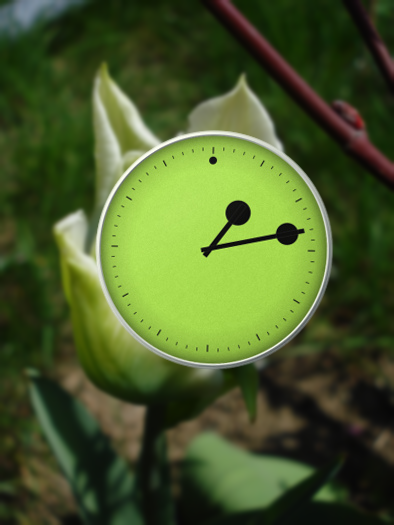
1:13
